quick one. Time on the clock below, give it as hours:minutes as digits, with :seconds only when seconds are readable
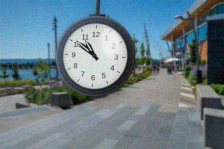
10:51
